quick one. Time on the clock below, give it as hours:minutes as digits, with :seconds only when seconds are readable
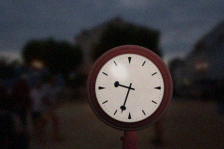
9:33
